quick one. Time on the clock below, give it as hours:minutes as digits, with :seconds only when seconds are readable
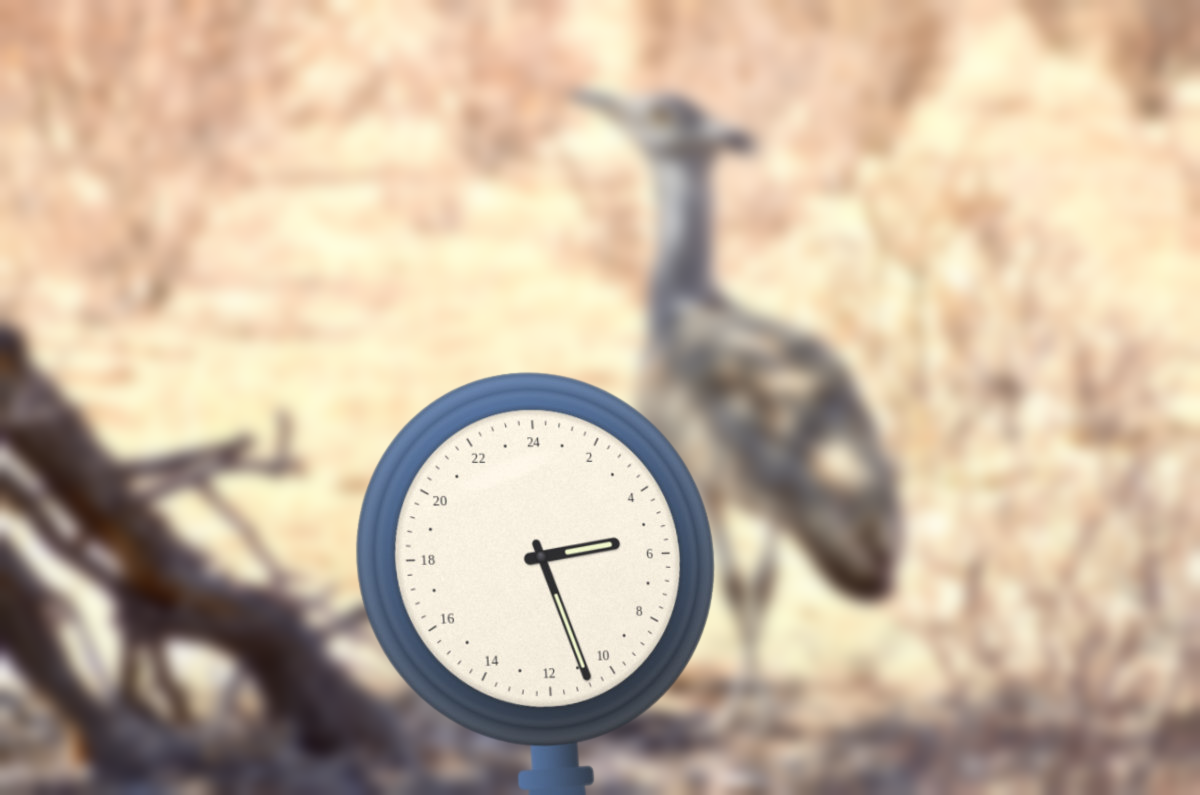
5:27
